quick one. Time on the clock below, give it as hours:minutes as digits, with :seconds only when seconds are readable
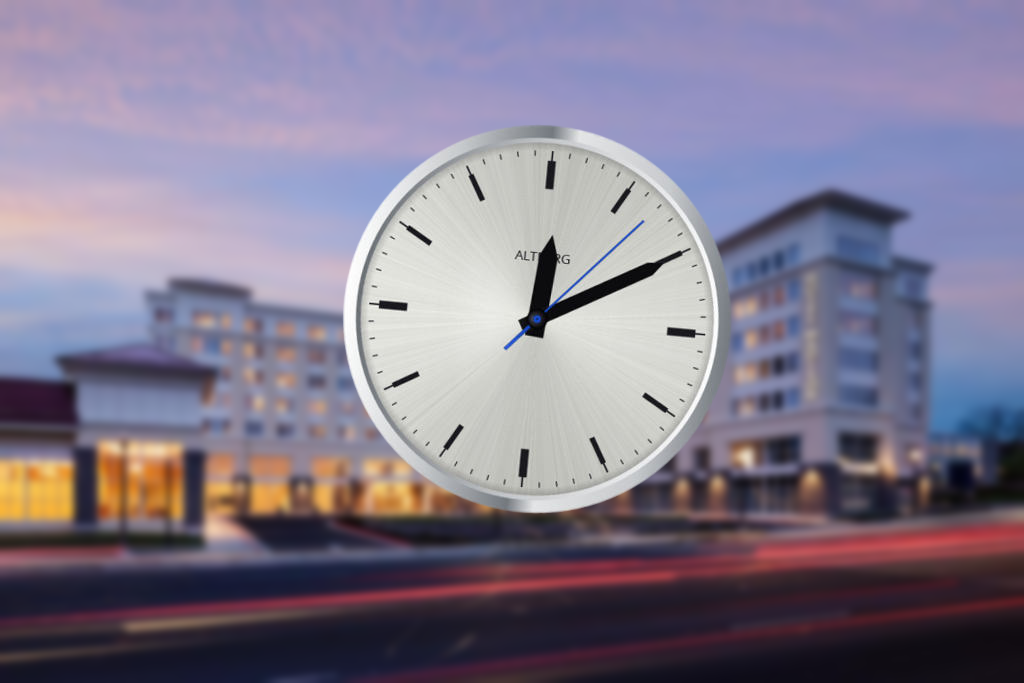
12:10:07
